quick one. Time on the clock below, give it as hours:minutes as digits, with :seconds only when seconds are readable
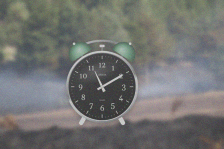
11:10
